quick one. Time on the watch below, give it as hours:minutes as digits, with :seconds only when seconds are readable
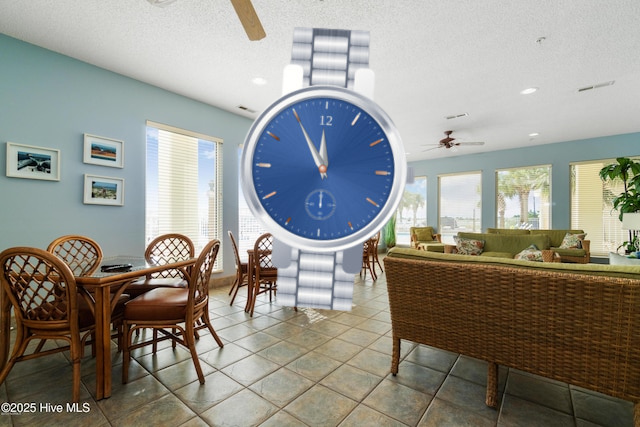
11:55
